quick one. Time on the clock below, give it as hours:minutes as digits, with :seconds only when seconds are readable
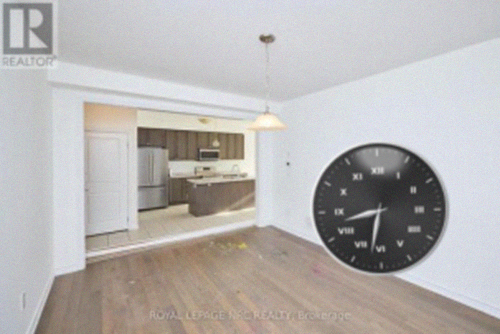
8:32
